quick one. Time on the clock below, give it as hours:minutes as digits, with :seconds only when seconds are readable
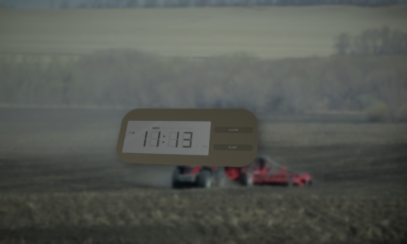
11:13
